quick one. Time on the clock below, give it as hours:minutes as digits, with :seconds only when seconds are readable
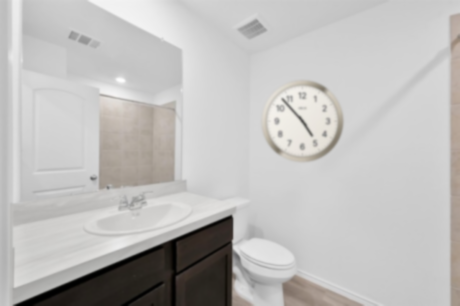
4:53
